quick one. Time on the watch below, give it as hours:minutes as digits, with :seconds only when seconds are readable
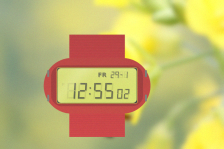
12:55:02
